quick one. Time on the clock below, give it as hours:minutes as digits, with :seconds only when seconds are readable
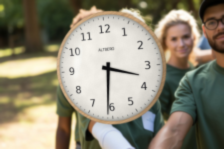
3:31
